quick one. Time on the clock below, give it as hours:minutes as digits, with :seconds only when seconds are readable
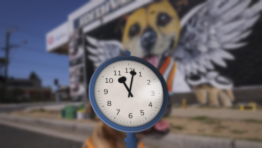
11:02
